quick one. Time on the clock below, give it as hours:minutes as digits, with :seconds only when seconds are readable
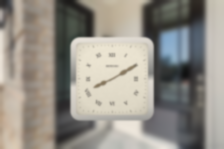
8:10
